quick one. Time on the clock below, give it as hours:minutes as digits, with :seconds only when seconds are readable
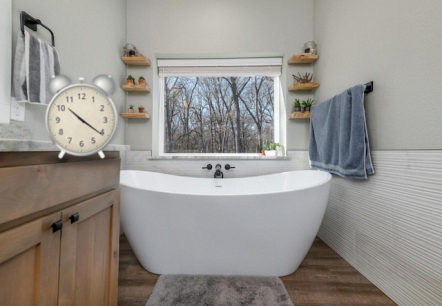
10:21
